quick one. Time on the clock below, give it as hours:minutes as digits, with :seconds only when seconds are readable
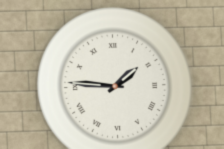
1:46
